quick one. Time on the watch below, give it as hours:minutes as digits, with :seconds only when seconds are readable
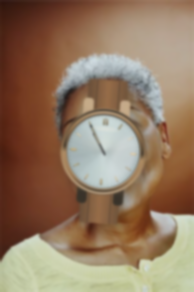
10:55
